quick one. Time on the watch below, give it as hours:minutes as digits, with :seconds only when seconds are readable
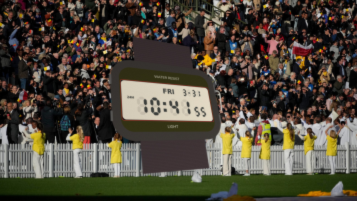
10:41:55
